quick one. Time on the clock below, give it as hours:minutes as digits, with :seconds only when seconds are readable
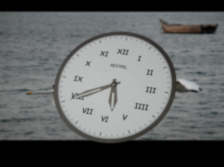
5:40
